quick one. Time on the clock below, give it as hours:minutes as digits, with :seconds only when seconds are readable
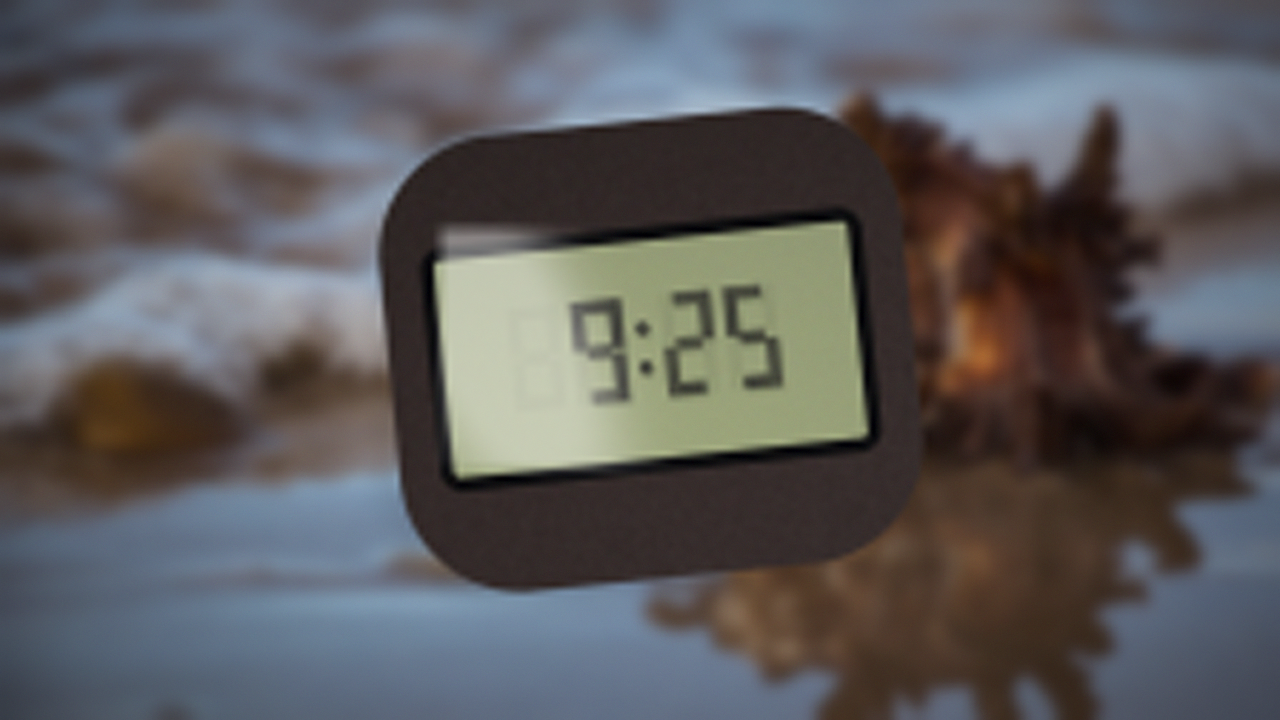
9:25
